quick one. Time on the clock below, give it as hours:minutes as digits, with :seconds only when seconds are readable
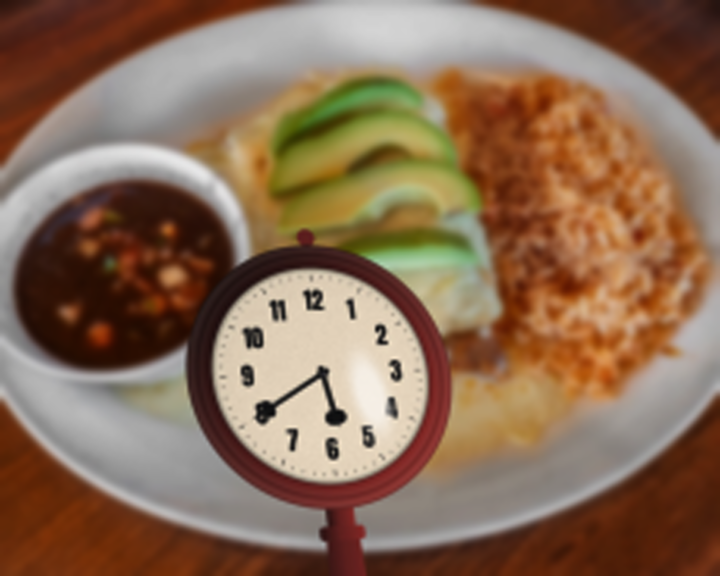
5:40
